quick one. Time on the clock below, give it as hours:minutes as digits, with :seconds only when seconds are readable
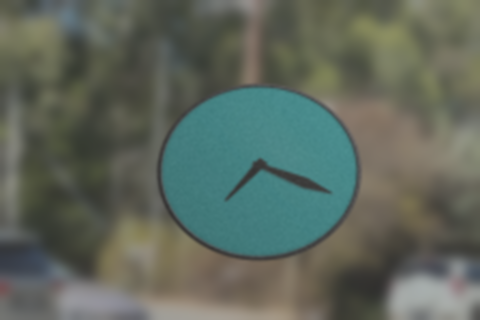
7:19
